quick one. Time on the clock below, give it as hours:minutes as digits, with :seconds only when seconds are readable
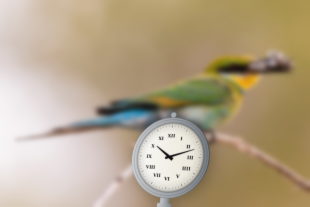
10:12
